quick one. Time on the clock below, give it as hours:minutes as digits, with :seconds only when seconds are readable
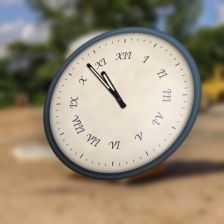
10:53
